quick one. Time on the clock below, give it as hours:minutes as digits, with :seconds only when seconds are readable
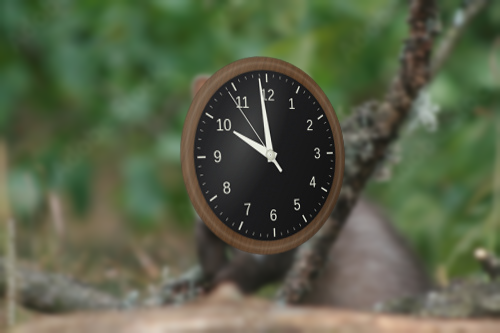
9:58:54
